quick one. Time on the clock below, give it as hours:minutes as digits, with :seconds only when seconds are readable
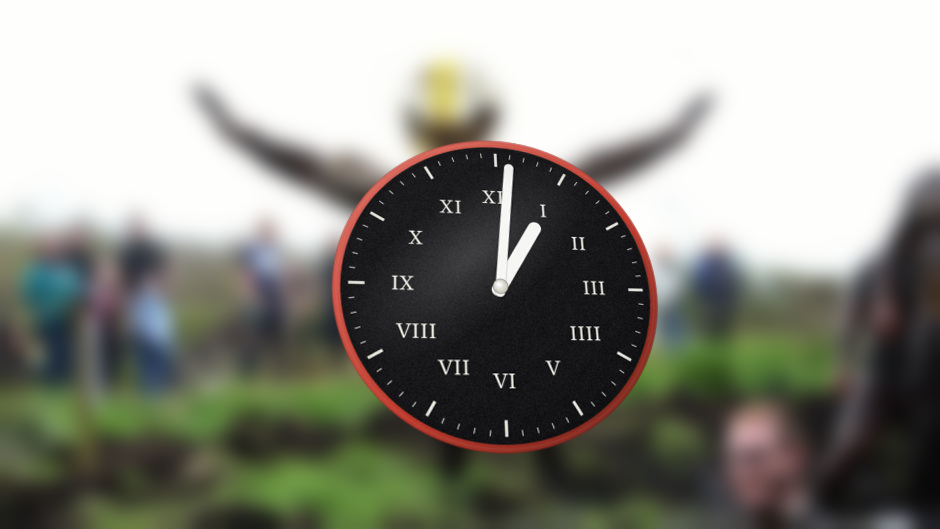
1:01
